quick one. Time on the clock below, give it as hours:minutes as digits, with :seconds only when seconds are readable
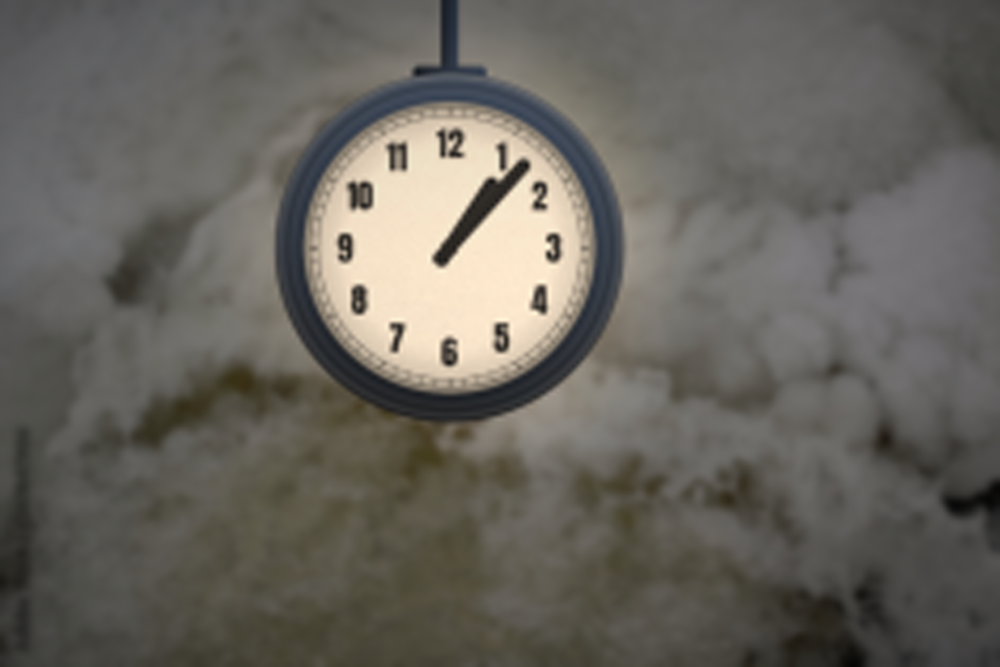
1:07
